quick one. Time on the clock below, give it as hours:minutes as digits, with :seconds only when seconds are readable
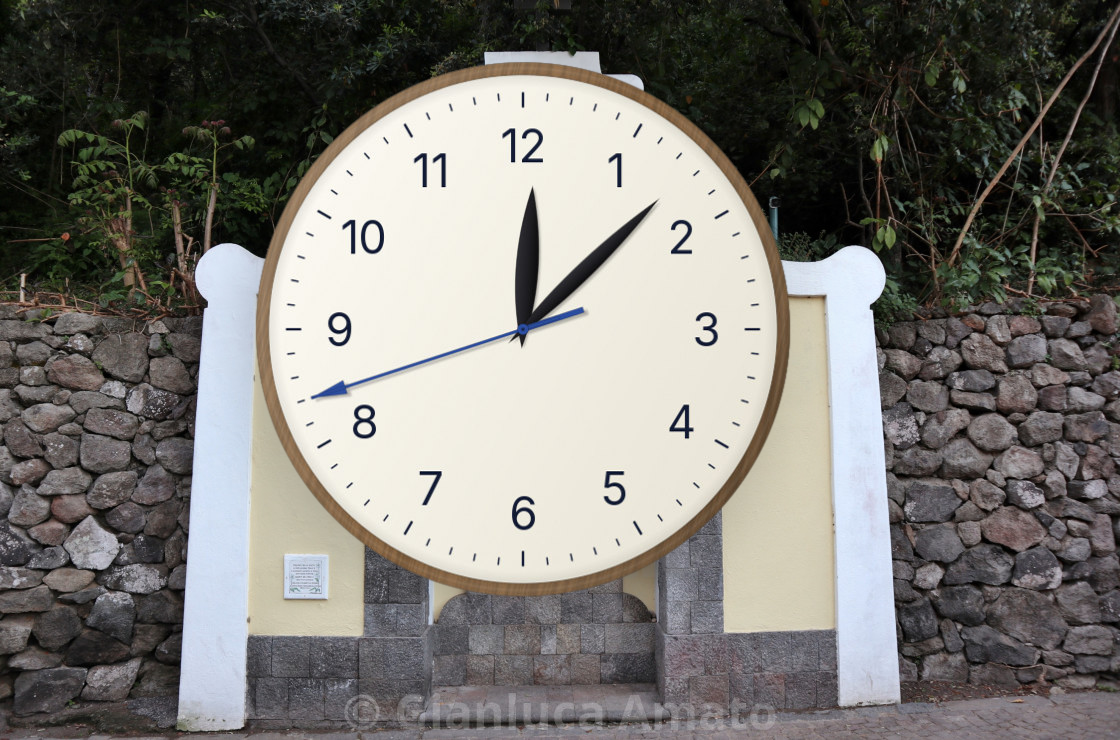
12:07:42
